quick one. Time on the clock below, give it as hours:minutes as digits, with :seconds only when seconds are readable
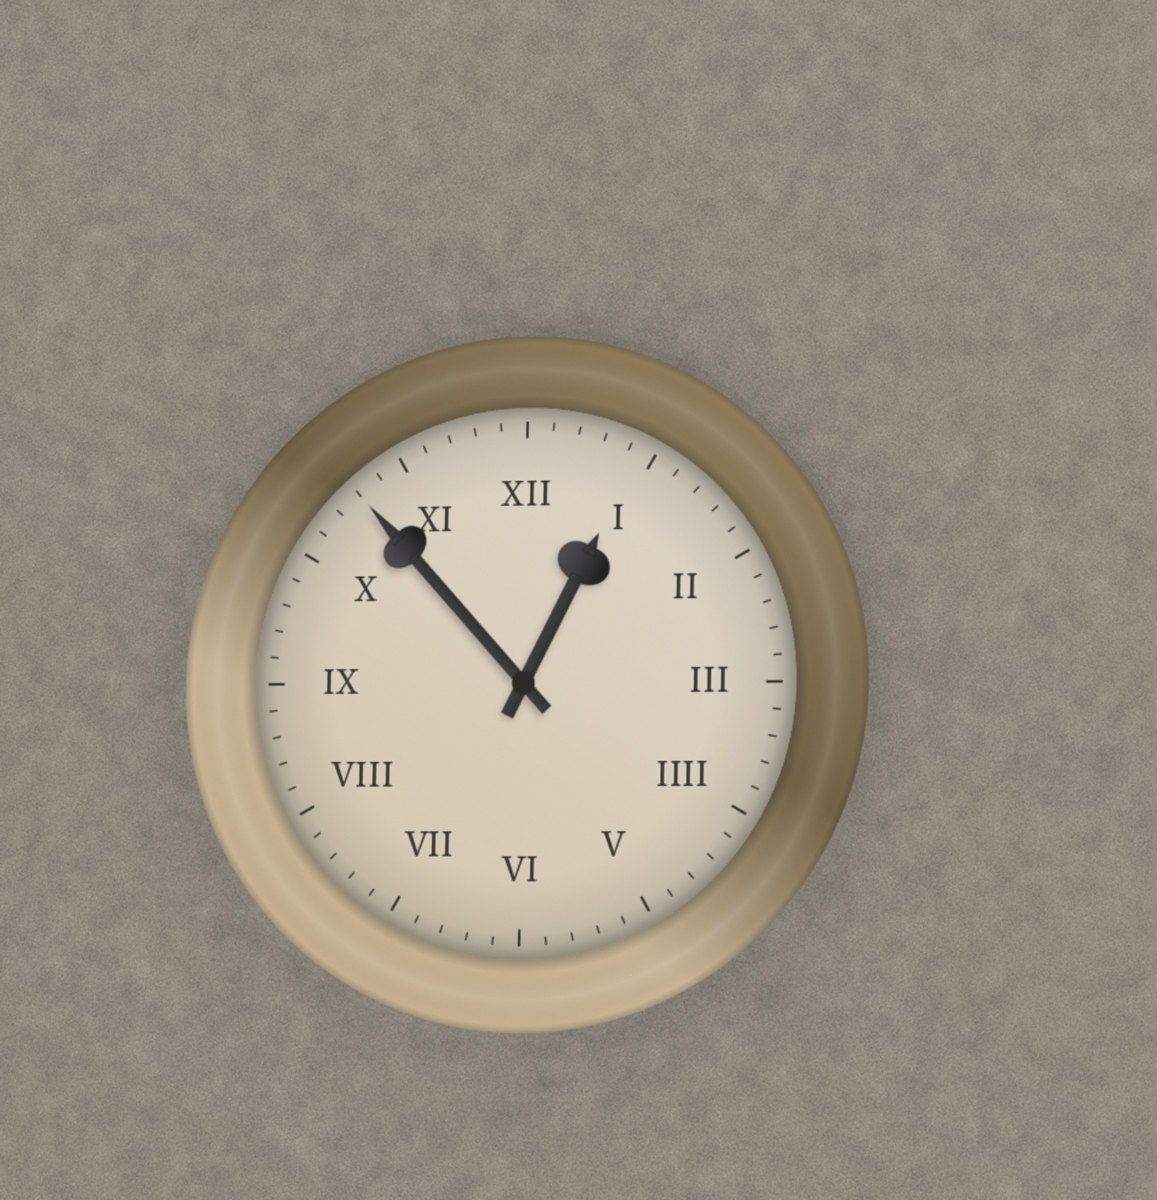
12:53
